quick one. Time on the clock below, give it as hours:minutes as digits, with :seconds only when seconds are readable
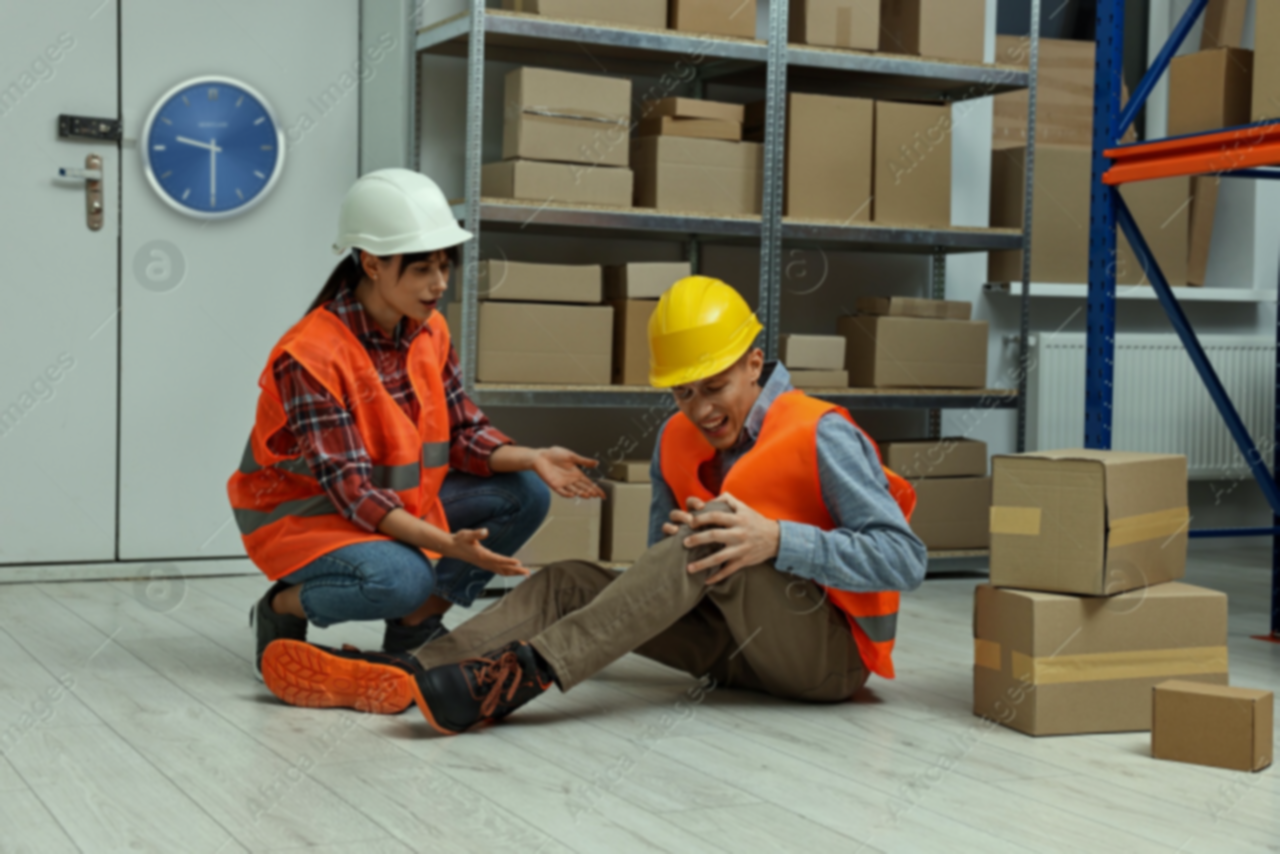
9:30
